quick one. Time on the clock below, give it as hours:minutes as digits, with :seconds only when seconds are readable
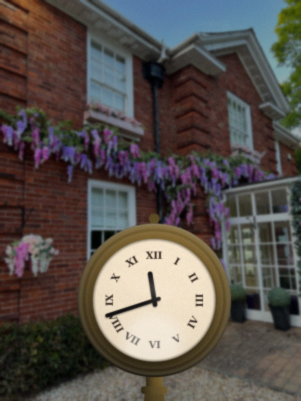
11:42
